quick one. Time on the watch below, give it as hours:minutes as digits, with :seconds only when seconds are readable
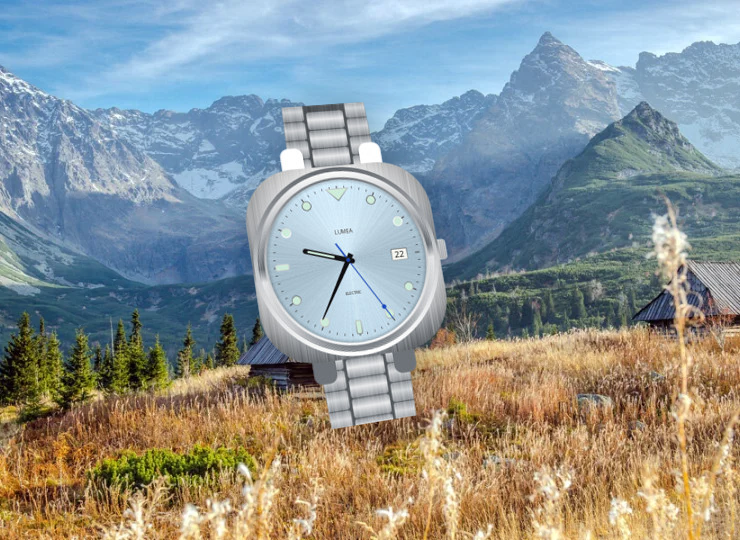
9:35:25
